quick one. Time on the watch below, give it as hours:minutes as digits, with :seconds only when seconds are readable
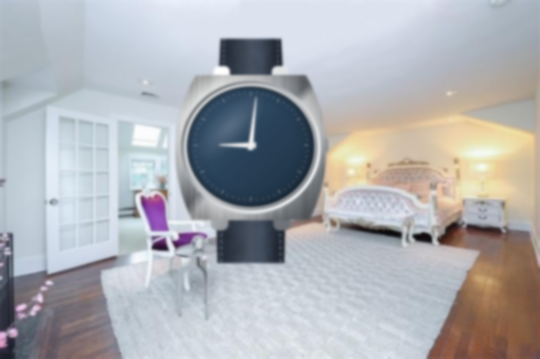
9:01
